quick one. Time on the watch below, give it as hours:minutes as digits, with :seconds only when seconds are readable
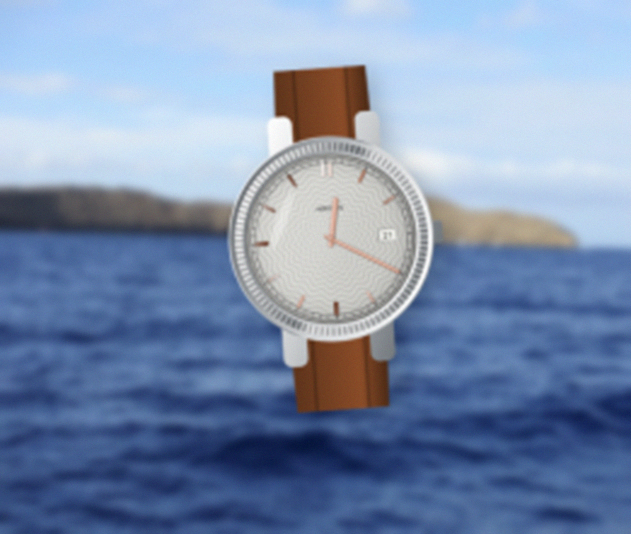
12:20
